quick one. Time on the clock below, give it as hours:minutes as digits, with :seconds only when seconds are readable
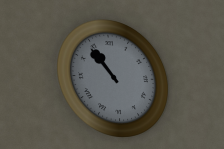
10:54
